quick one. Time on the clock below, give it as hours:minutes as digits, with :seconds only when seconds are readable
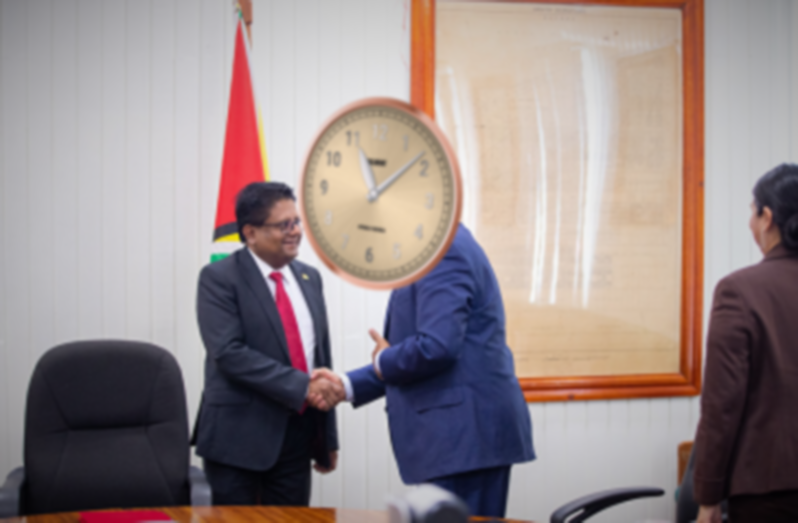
11:08
